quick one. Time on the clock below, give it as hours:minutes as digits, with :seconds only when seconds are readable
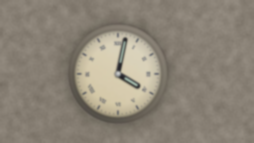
4:02
